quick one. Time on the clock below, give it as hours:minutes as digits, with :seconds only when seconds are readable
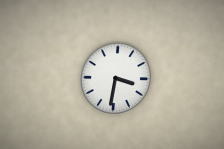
3:31
